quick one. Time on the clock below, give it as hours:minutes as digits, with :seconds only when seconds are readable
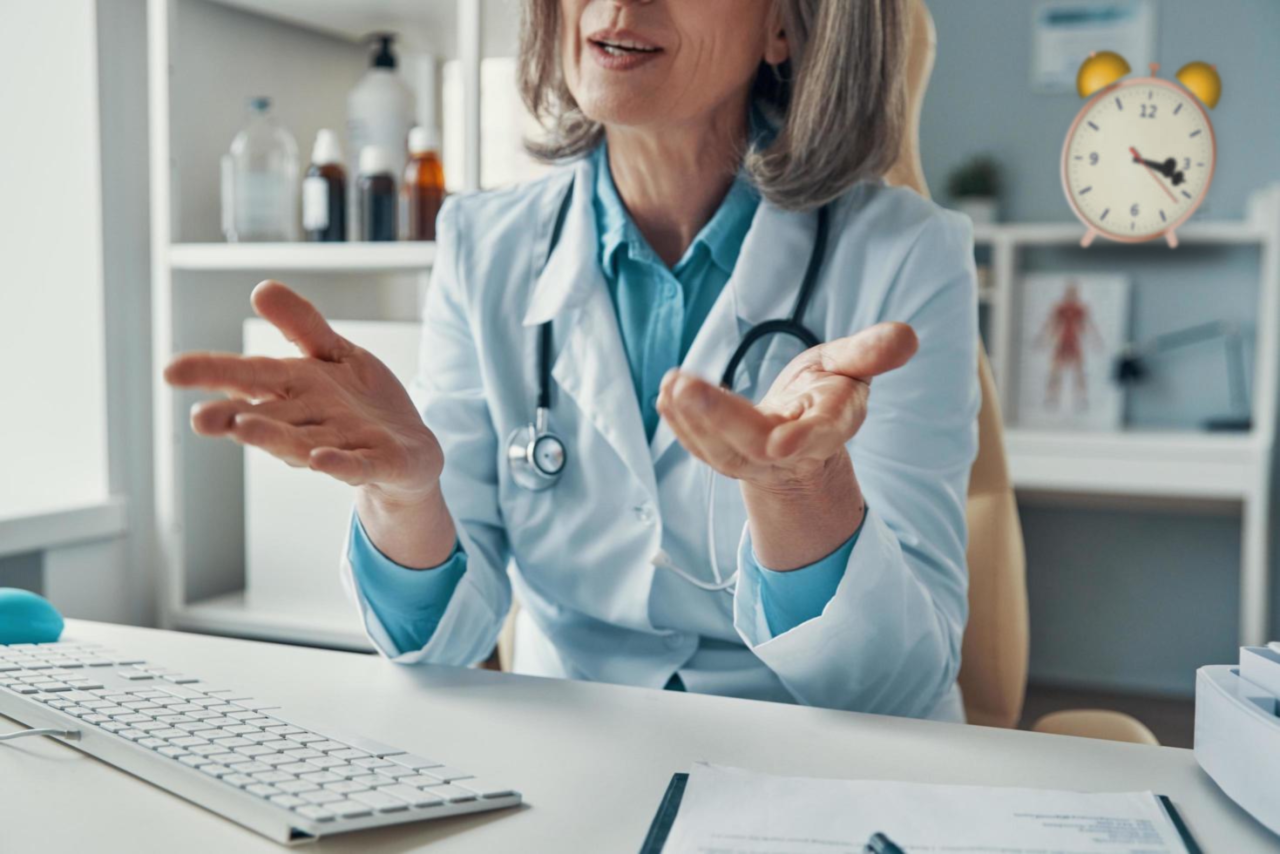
3:18:22
